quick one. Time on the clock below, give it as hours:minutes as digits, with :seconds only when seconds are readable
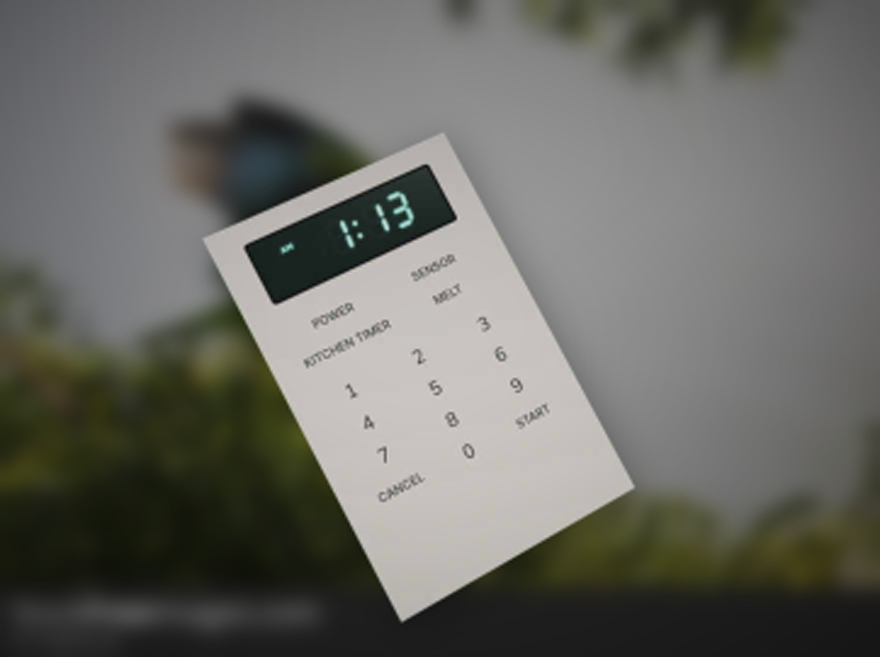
1:13
